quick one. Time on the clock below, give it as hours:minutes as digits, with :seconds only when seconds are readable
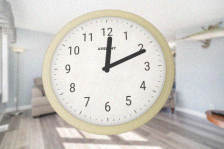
12:11
